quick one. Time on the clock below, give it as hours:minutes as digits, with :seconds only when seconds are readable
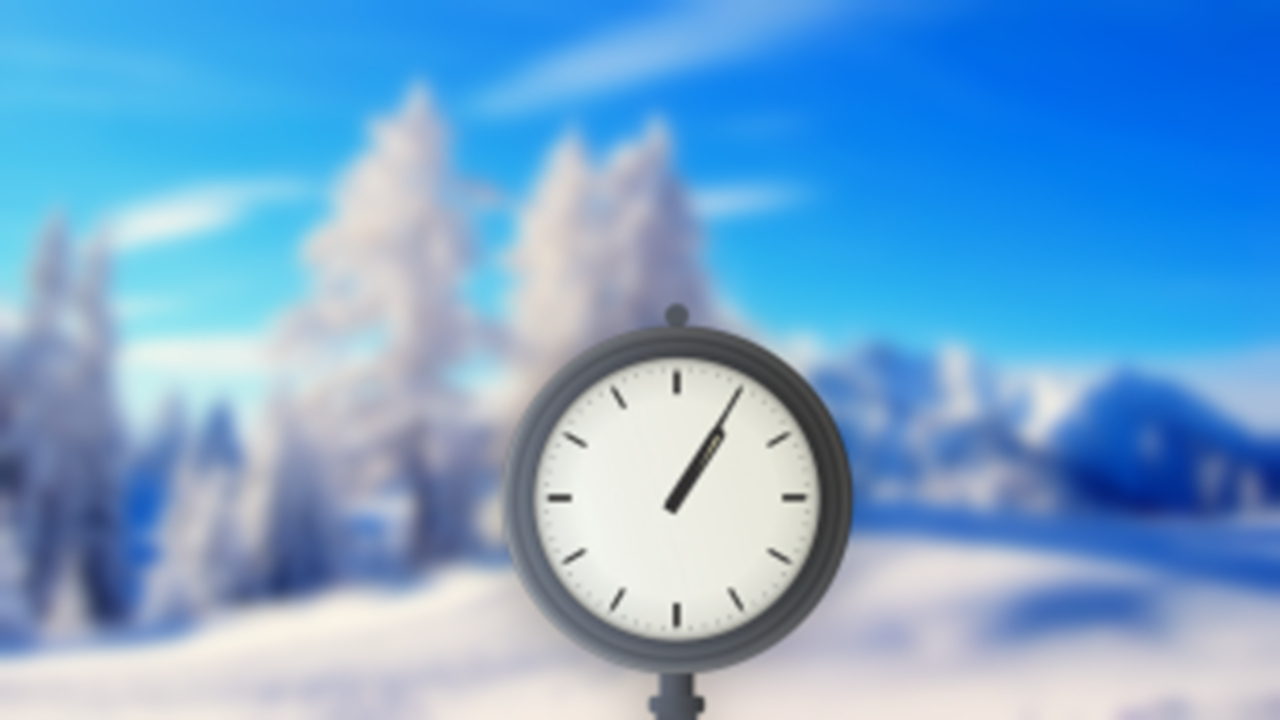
1:05
